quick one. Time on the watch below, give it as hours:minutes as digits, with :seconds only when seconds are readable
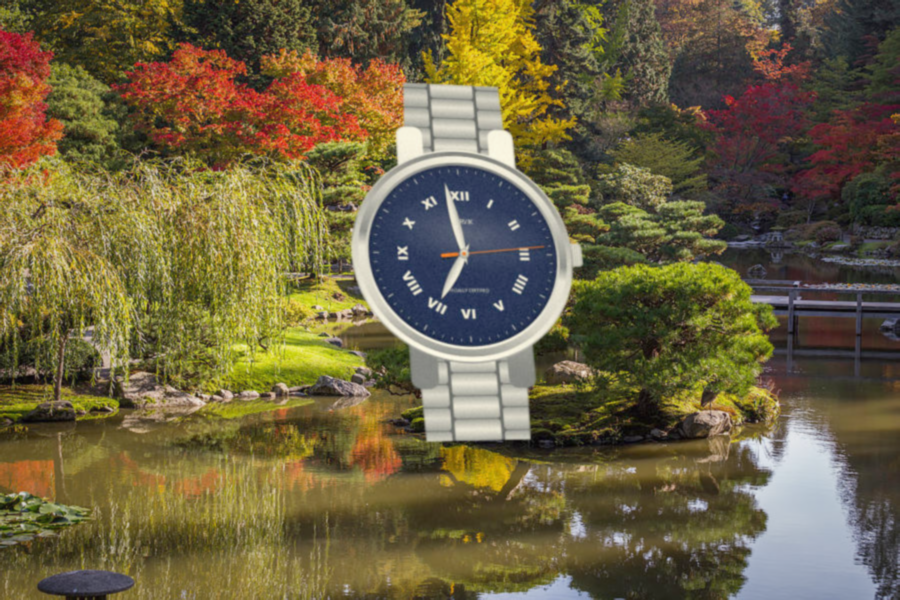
6:58:14
